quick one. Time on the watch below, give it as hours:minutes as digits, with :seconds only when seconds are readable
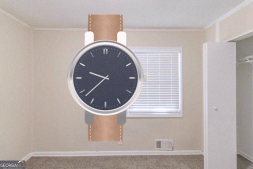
9:38
